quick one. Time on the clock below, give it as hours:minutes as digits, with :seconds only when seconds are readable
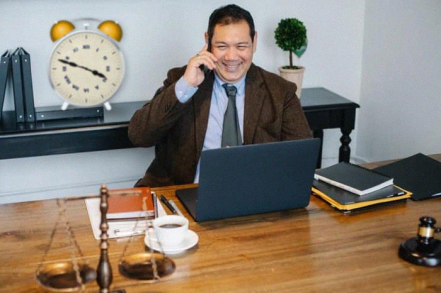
3:48
